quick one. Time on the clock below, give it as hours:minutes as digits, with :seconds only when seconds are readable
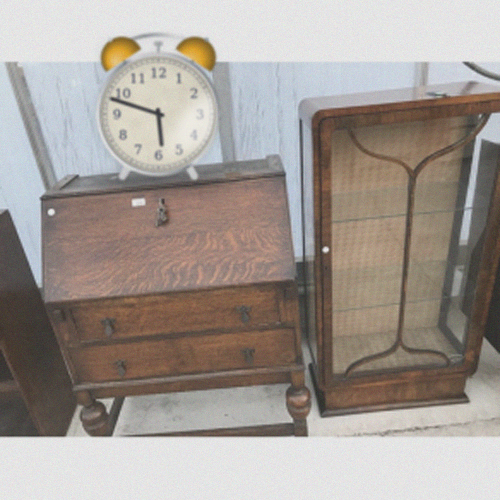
5:48
